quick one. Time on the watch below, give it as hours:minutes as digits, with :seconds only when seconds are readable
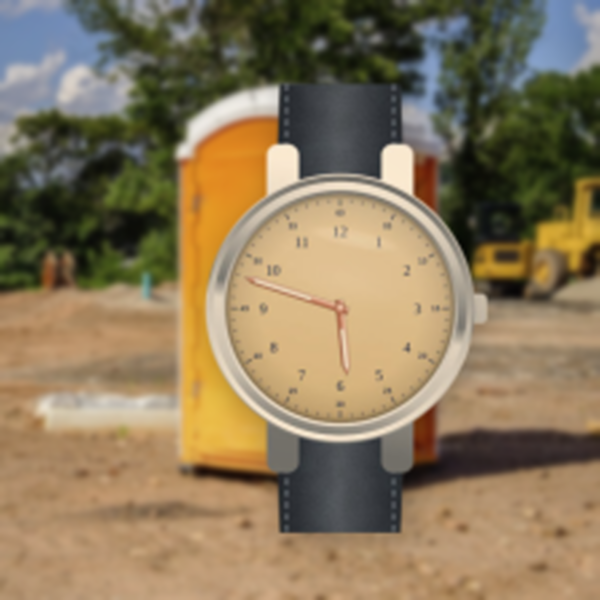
5:48
